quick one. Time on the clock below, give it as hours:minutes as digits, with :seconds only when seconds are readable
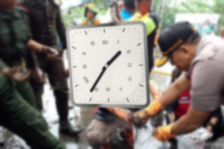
1:36
